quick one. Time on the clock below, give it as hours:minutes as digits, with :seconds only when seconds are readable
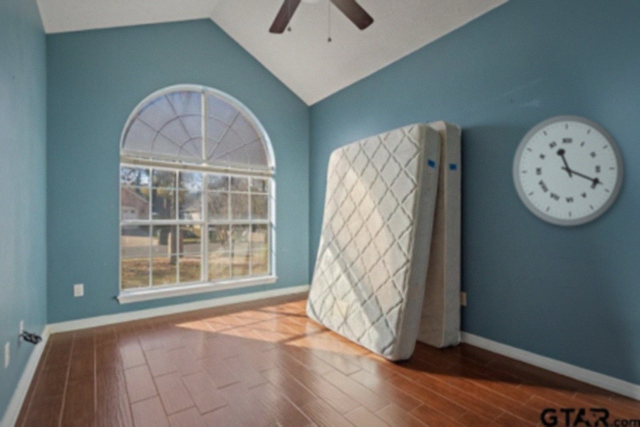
11:19
